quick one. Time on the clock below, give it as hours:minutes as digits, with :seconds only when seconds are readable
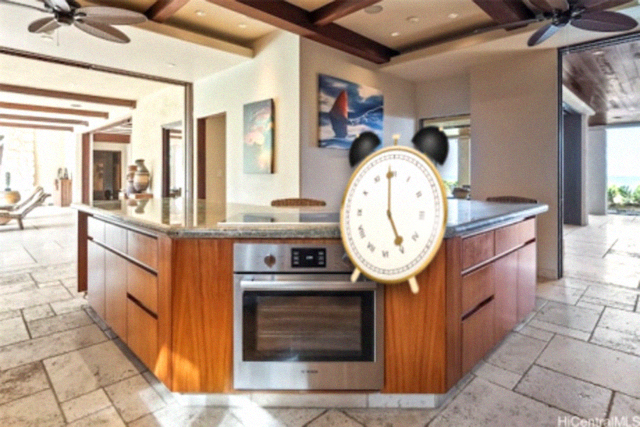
4:59
